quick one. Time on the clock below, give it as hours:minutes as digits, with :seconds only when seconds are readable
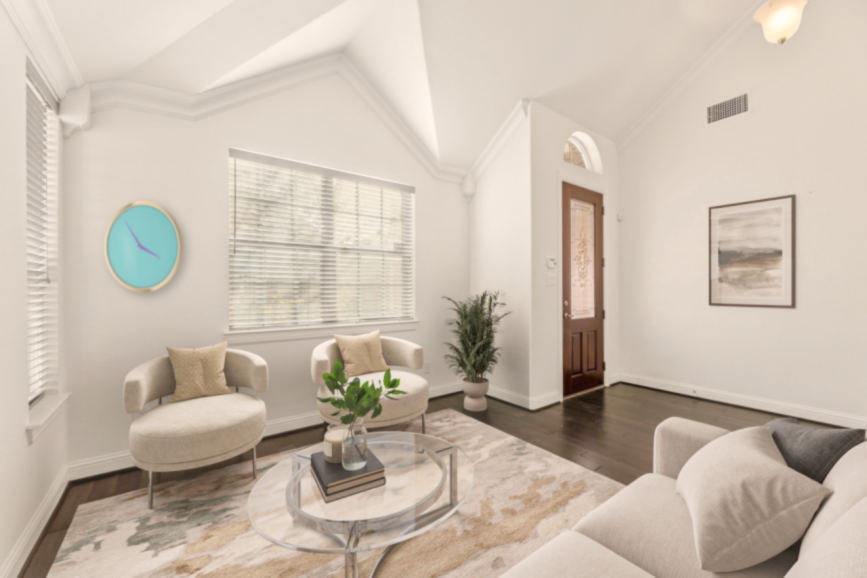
3:54
